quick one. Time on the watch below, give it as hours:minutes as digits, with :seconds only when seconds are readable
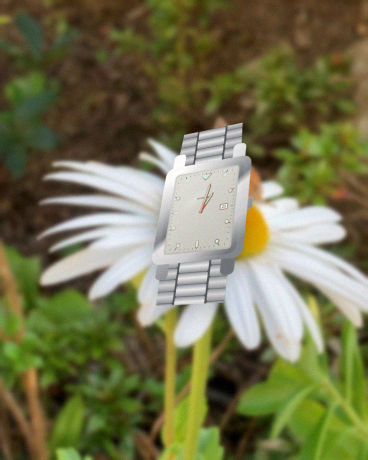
1:02
